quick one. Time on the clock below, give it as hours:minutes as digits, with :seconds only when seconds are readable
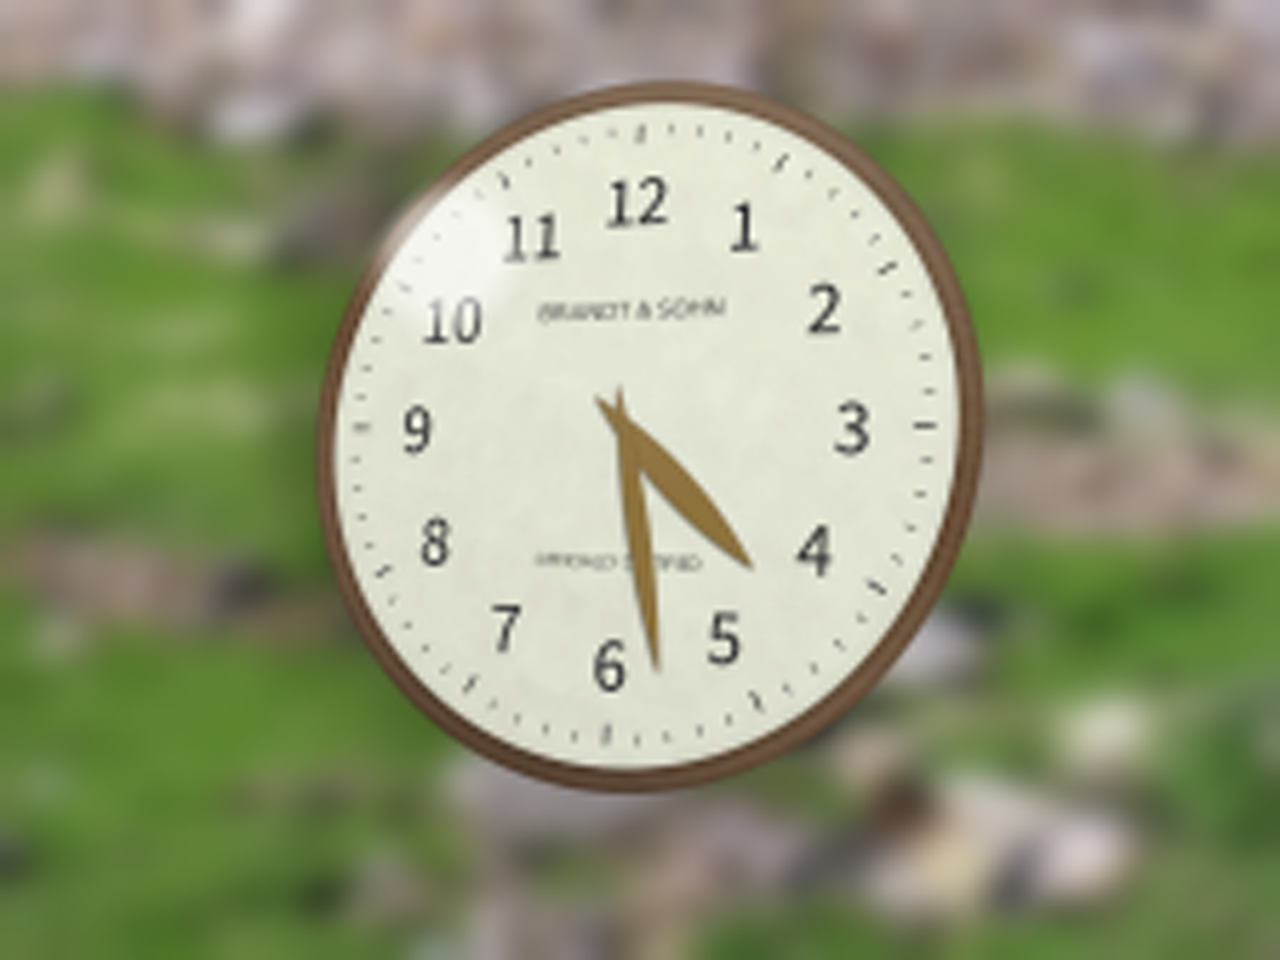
4:28
